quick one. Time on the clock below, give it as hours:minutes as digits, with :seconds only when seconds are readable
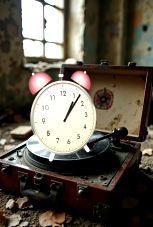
1:07
